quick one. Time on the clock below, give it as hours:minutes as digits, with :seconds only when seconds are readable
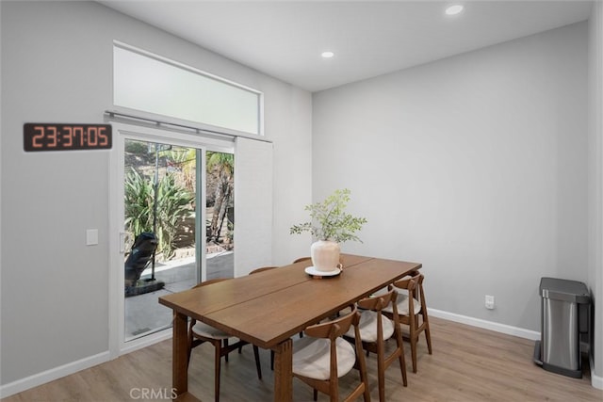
23:37:05
